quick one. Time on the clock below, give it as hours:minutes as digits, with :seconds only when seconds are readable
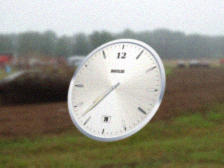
7:37
